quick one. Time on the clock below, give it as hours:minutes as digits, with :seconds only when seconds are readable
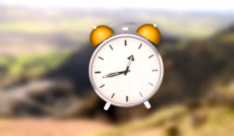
12:43
